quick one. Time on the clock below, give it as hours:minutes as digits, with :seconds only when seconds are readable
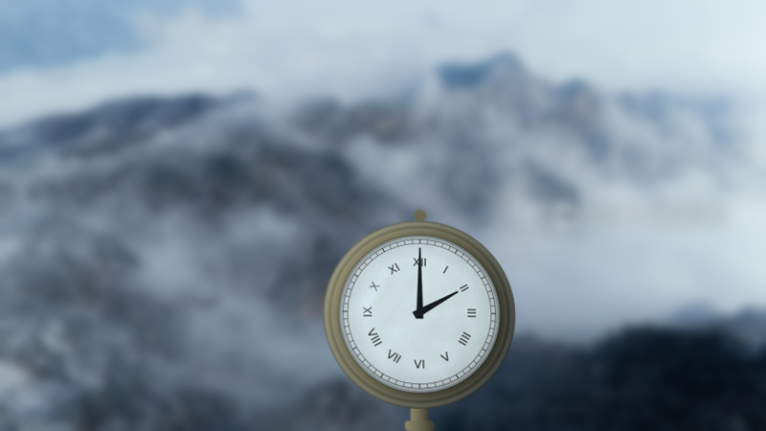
2:00
